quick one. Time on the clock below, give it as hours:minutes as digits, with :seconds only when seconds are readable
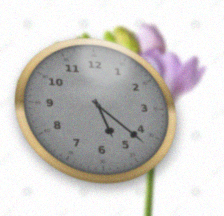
5:22
